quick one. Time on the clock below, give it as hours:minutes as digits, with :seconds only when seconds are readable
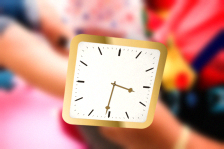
3:31
